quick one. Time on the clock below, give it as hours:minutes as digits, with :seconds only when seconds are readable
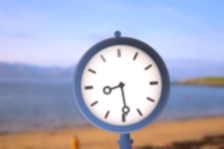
8:29
